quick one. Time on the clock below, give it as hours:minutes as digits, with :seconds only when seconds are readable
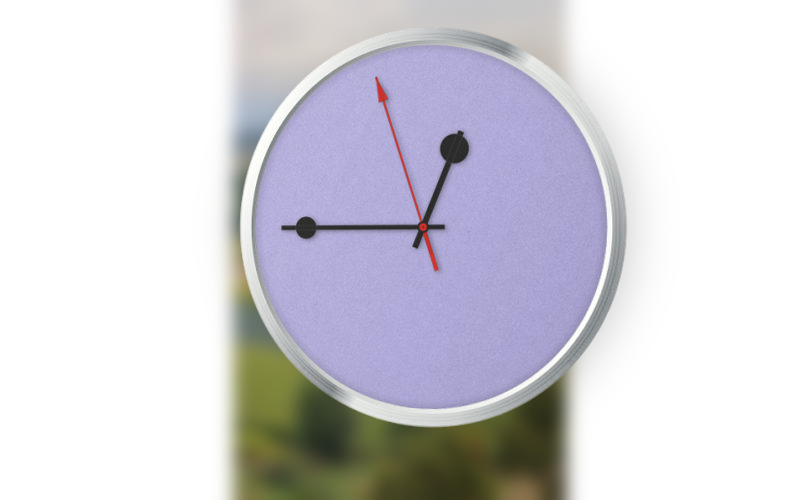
12:44:57
